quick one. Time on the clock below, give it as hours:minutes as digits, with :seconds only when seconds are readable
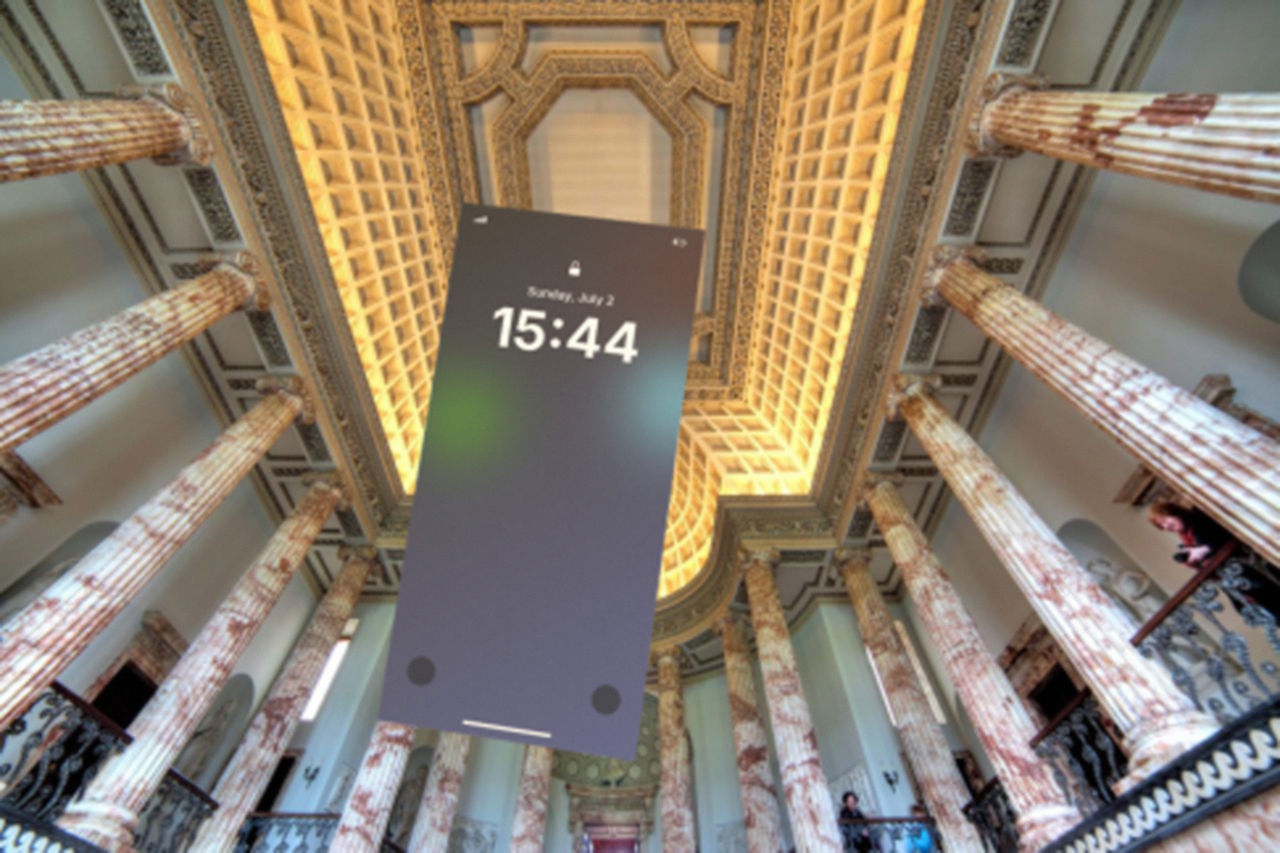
15:44
